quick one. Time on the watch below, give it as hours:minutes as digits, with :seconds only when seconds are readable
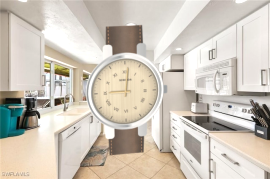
9:01
